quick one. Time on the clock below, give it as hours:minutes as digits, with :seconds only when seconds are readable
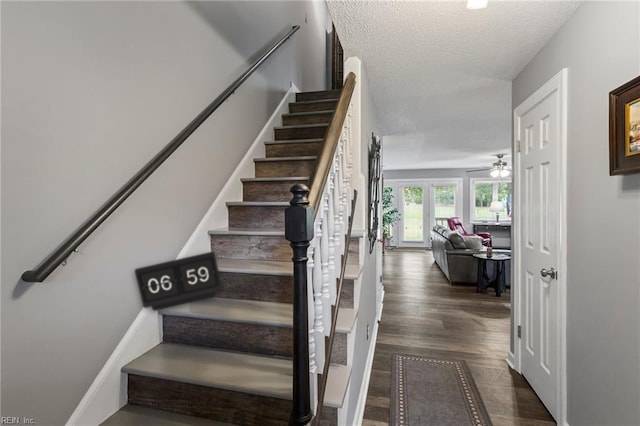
6:59
